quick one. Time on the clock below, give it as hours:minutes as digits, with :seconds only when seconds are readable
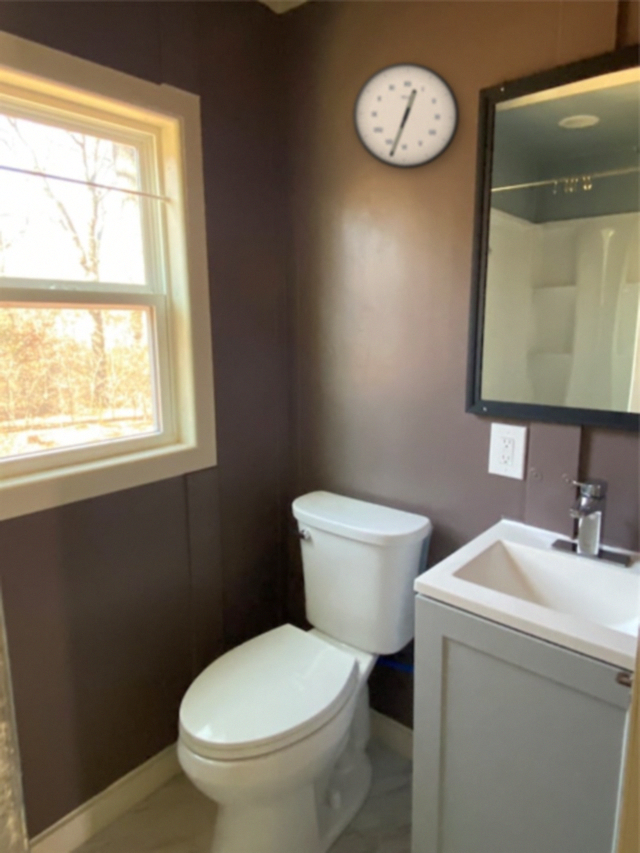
12:33
